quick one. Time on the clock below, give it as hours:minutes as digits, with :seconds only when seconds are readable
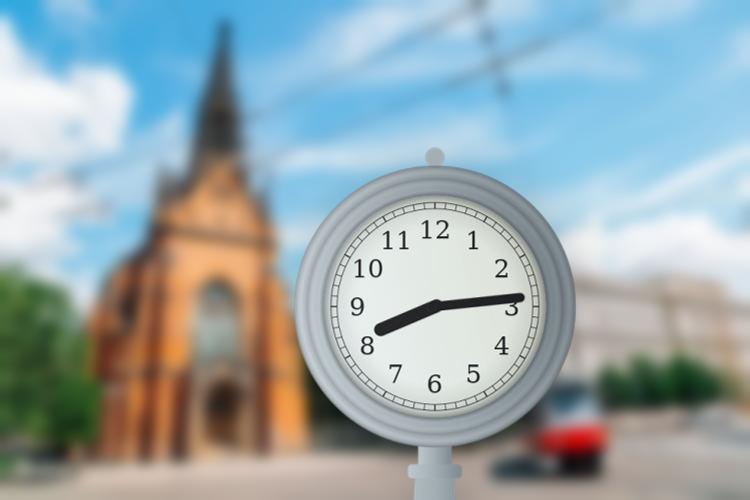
8:14
